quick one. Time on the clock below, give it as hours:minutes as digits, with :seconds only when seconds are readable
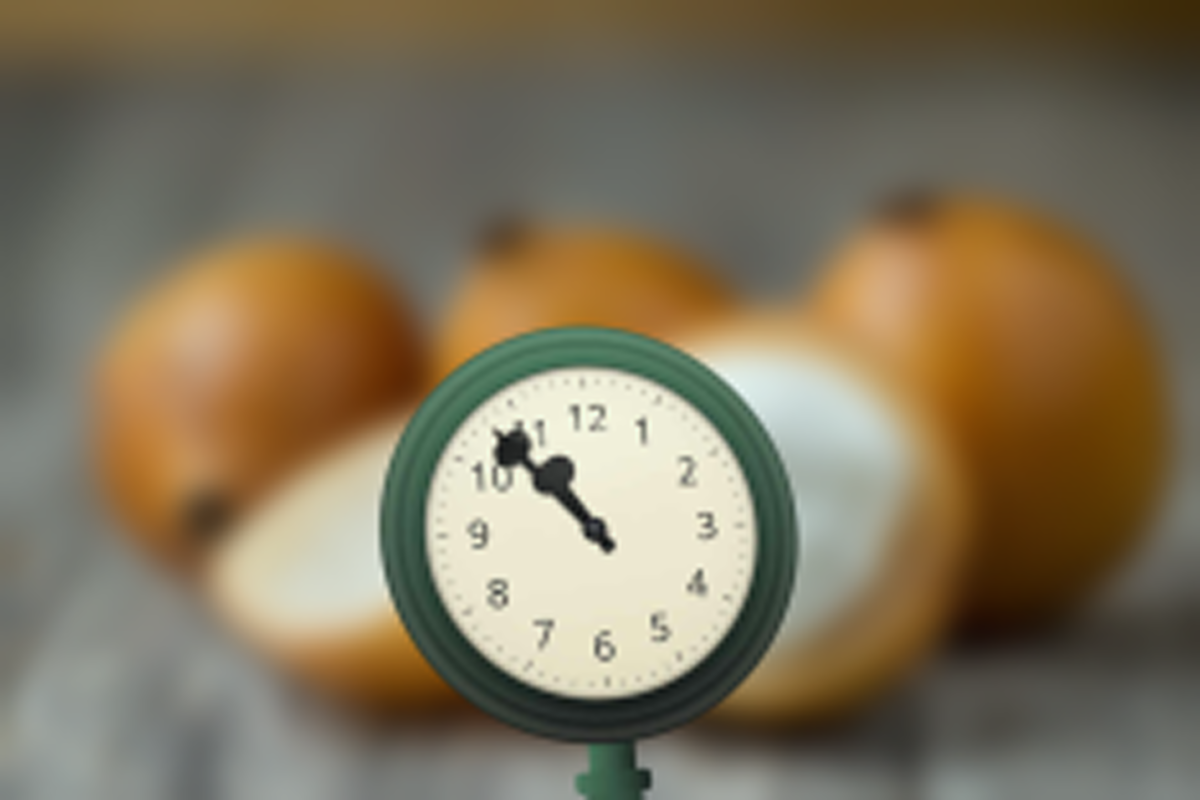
10:53
